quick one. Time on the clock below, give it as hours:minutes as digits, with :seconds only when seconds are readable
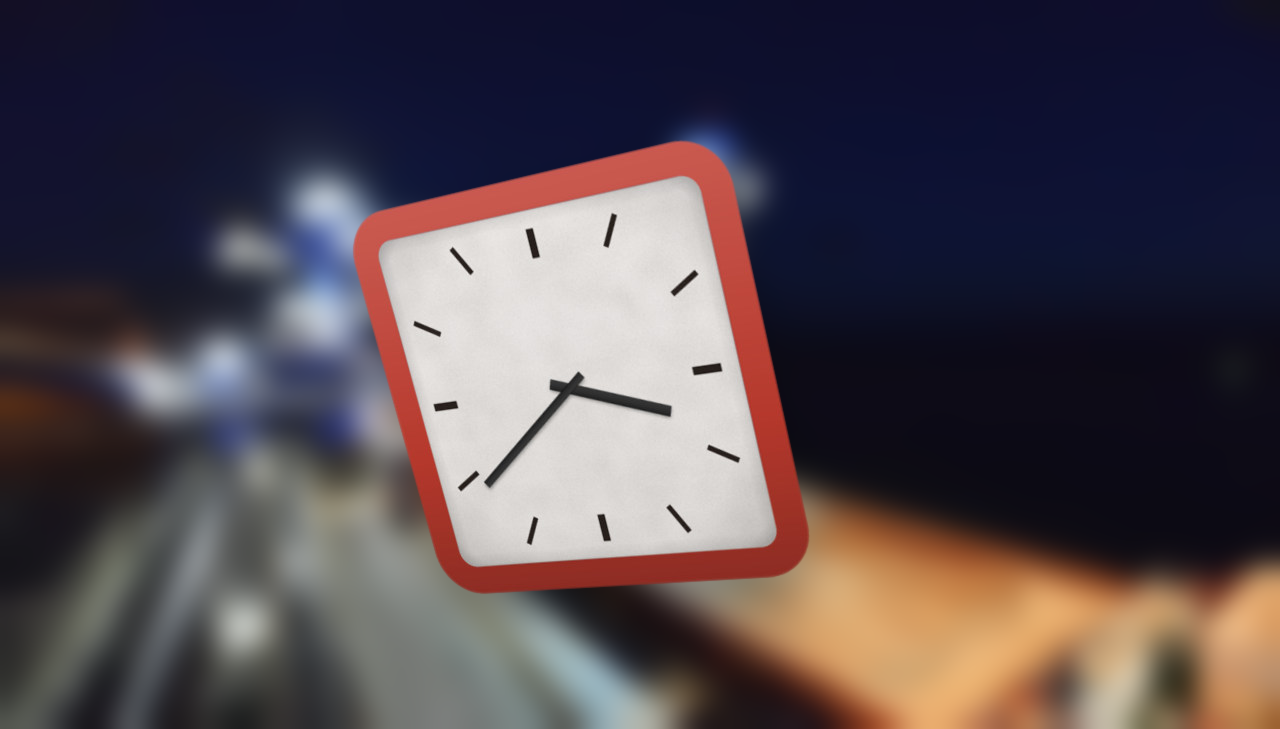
3:39
